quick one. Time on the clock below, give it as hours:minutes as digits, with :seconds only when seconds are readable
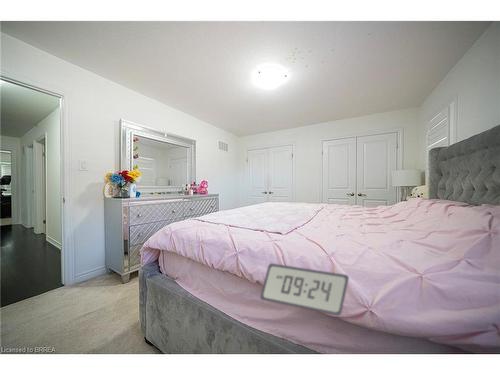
9:24
